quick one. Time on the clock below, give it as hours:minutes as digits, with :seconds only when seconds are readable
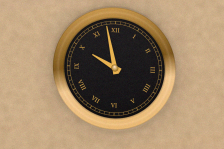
9:58
